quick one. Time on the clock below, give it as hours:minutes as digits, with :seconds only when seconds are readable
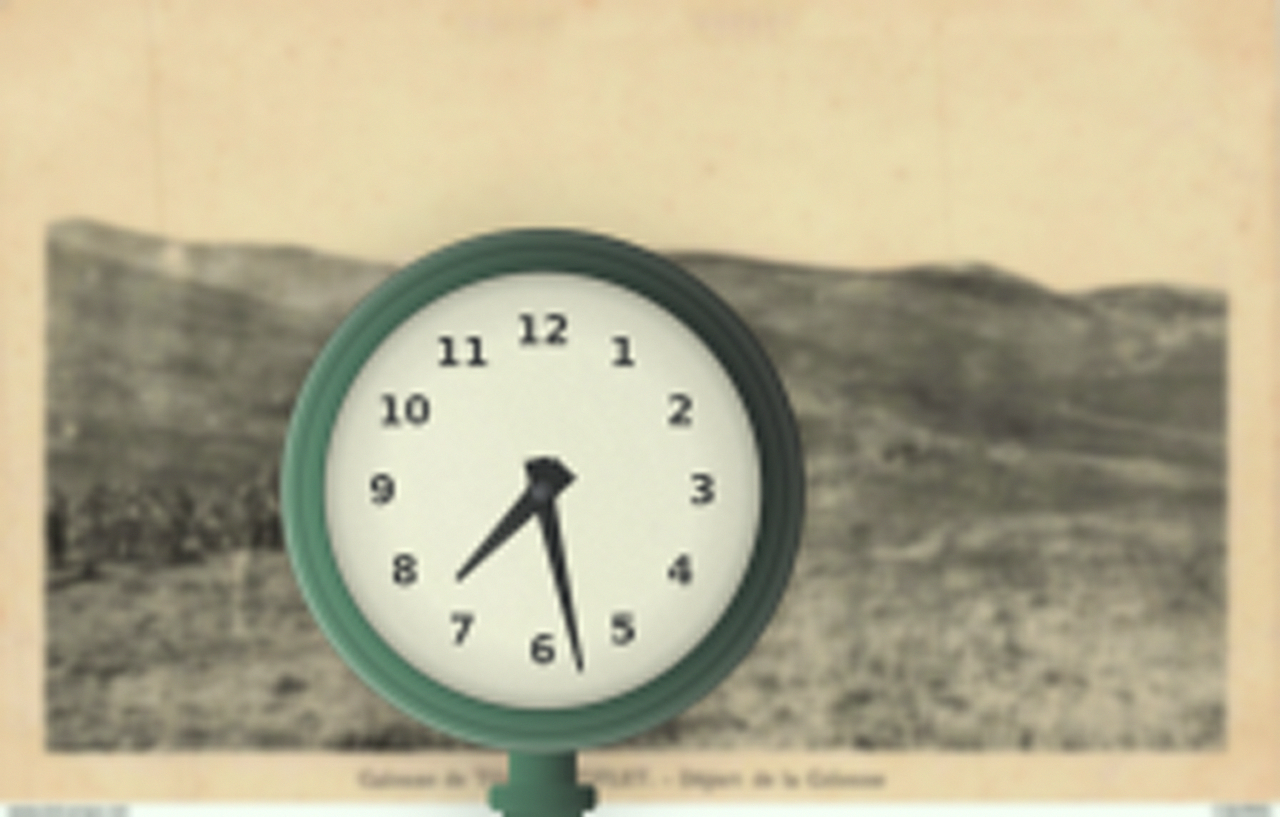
7:28
